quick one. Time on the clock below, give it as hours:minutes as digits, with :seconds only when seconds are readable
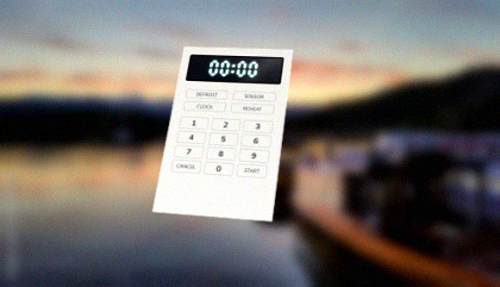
0:00
